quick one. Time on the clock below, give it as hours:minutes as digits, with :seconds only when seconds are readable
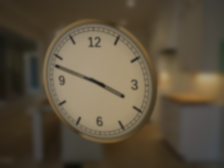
3:48
